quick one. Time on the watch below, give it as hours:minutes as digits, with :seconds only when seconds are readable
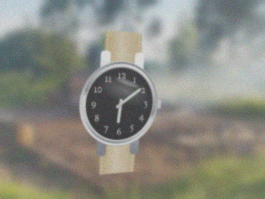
6:09
